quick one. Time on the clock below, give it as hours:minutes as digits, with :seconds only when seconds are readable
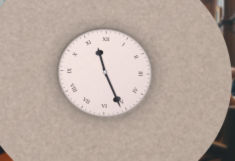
11:26
